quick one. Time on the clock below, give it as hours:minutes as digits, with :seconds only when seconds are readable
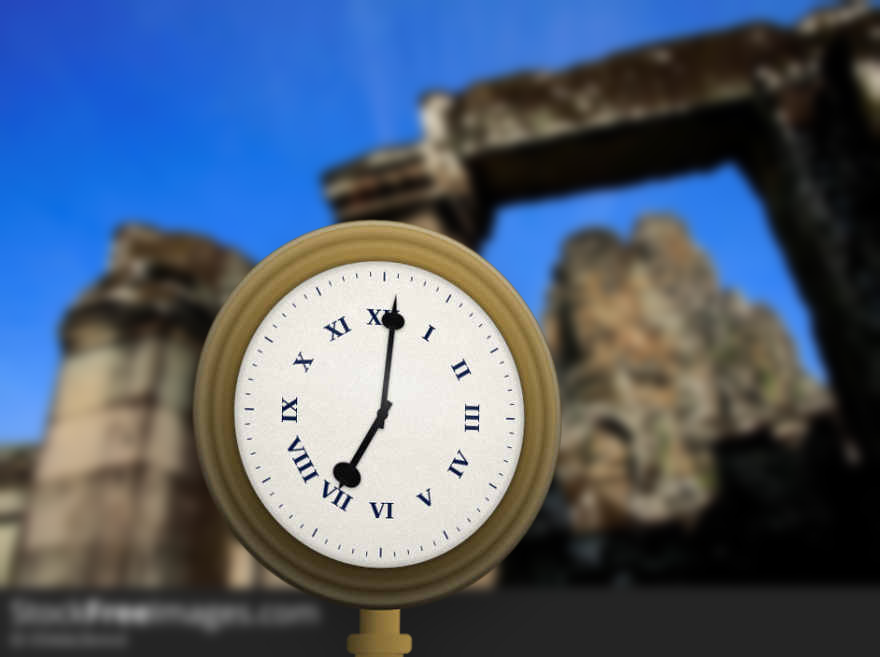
7:01
